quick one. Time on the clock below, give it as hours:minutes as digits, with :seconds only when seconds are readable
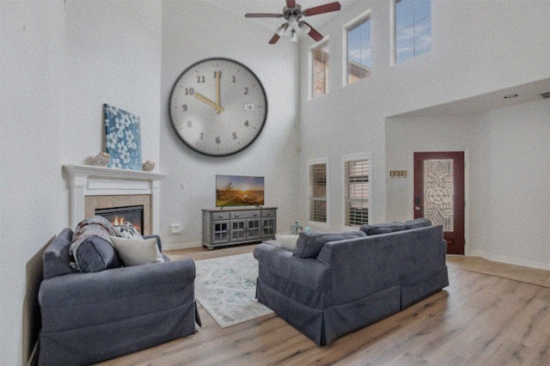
10:00
